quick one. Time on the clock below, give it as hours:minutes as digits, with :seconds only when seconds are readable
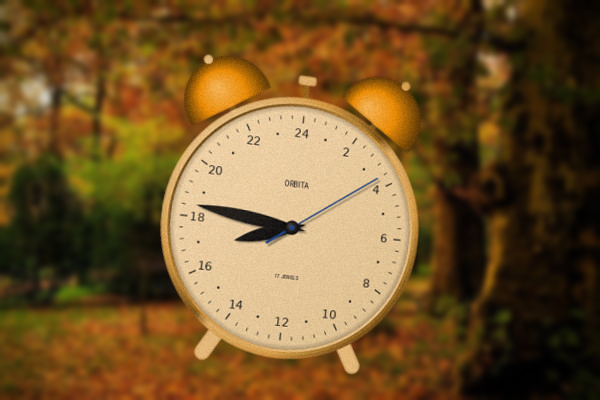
16:46:09
